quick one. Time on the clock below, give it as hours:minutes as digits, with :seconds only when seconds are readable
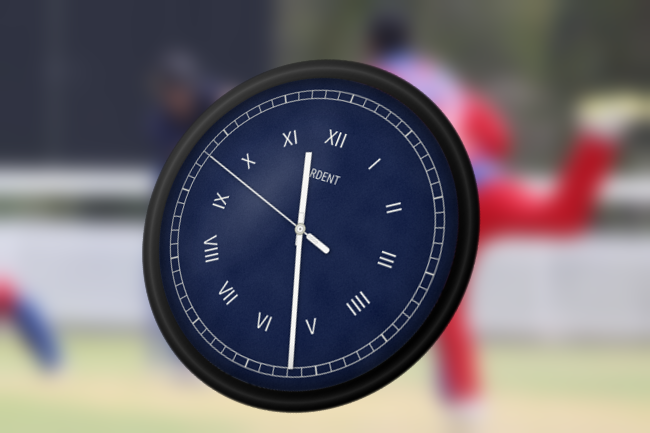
11:26:48
